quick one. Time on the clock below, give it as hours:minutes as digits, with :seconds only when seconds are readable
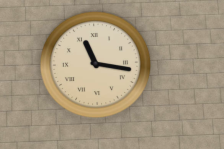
11:17
